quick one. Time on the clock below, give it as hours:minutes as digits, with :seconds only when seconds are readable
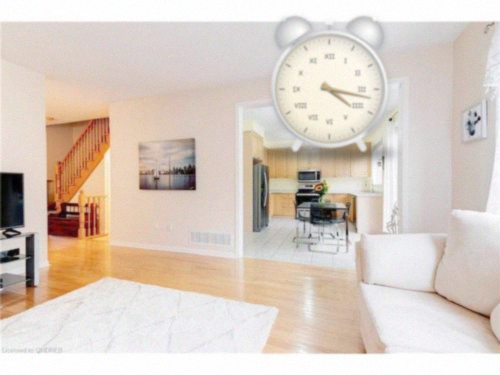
4:17
